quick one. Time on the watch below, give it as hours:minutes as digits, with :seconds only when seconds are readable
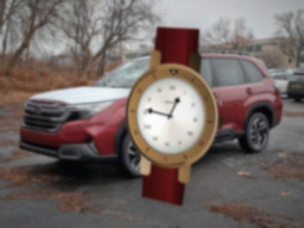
12:46
